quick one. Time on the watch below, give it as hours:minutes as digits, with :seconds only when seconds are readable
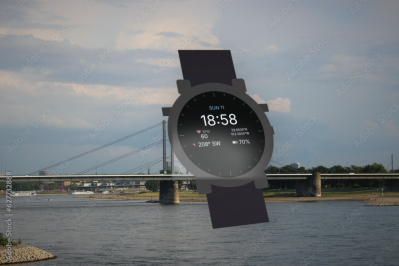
18:58
